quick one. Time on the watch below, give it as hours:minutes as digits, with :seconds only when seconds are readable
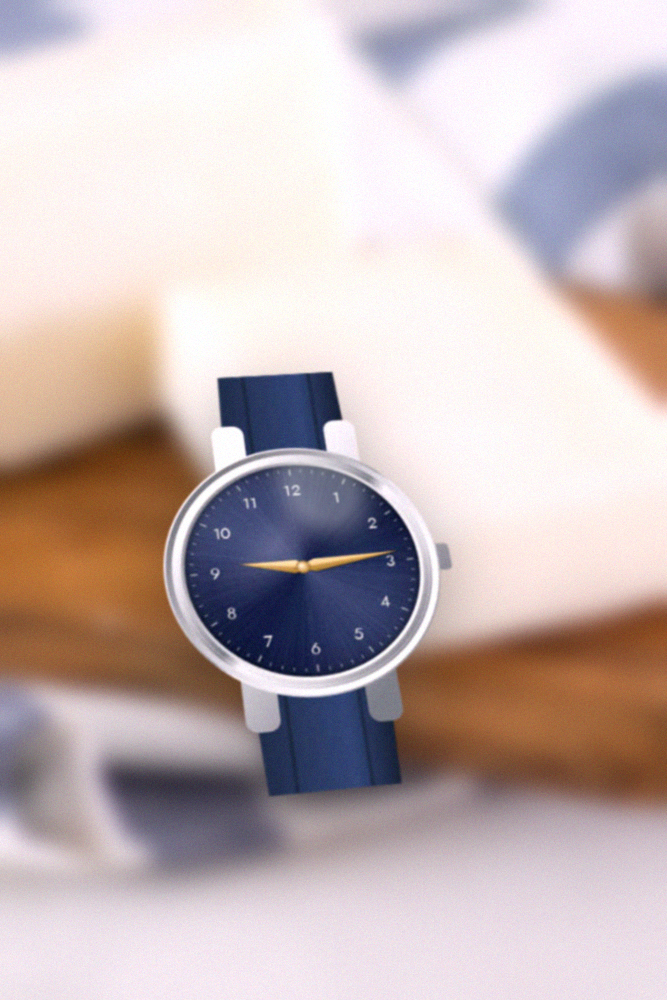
9:14
